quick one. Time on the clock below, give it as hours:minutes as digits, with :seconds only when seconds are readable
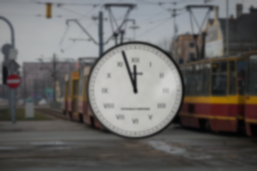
11:57
